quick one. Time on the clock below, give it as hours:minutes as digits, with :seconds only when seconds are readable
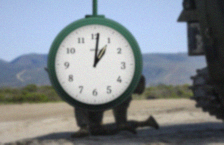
1:01
